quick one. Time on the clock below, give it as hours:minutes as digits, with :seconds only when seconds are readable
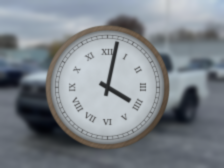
4:02
